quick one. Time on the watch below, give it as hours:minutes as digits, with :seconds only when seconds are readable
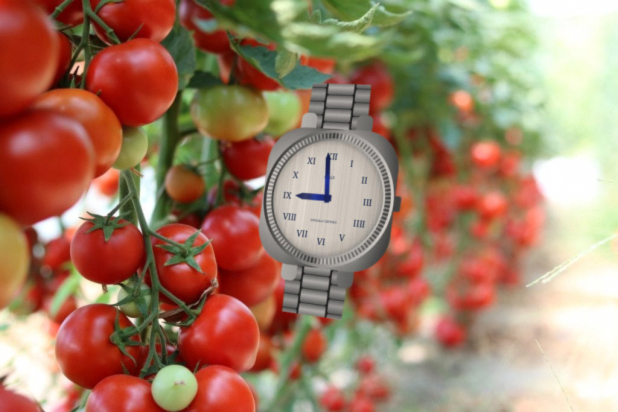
8:59
